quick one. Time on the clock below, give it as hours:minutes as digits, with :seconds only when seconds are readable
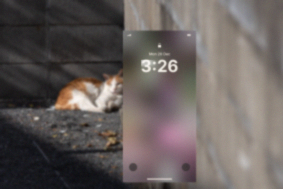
3:26
